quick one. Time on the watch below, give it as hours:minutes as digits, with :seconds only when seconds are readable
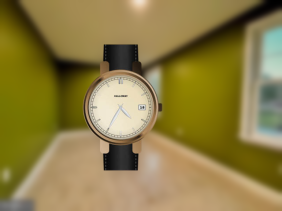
4:35
